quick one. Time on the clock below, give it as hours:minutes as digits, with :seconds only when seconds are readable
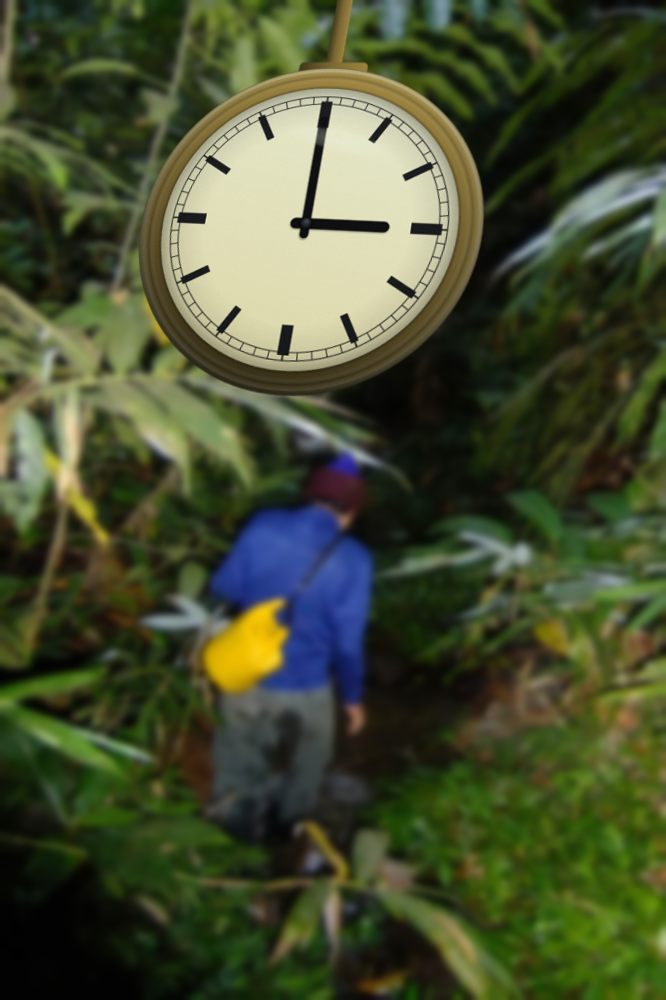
3:00
